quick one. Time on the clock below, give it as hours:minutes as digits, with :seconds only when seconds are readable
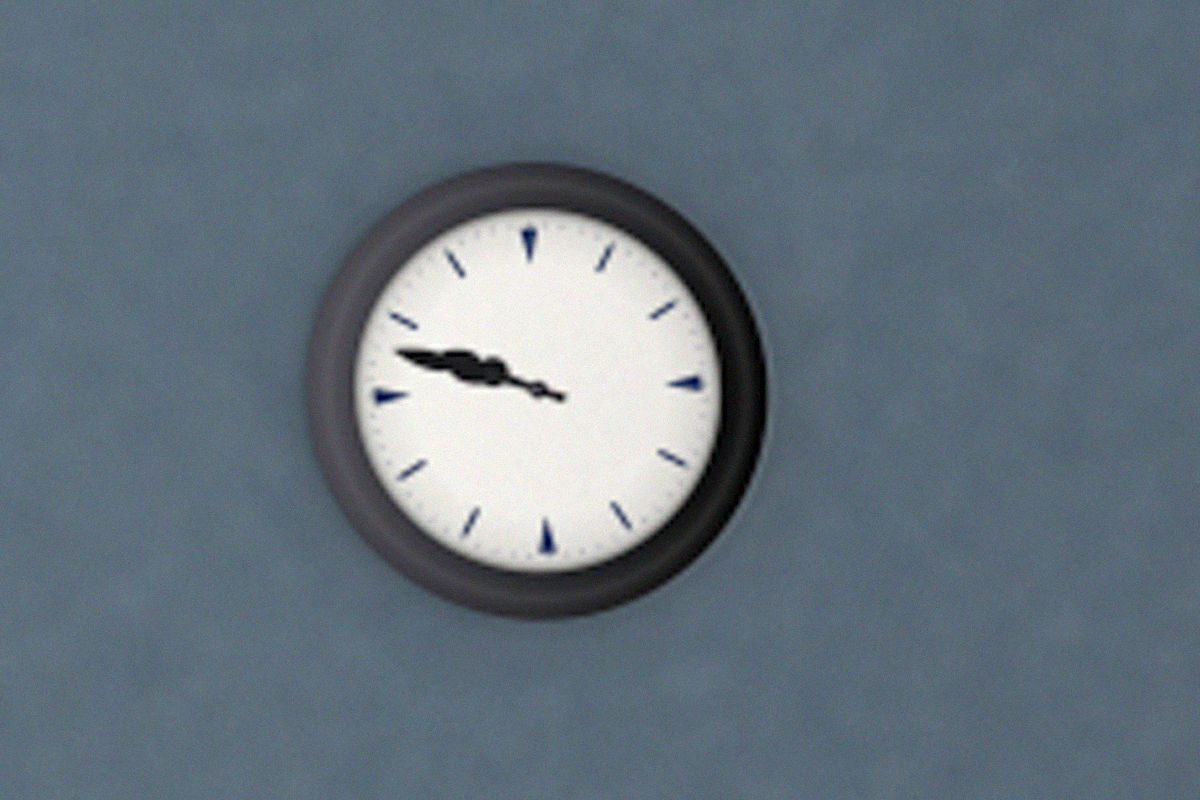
9:48
